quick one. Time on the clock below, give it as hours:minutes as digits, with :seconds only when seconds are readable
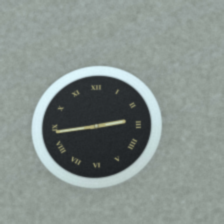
2:44
